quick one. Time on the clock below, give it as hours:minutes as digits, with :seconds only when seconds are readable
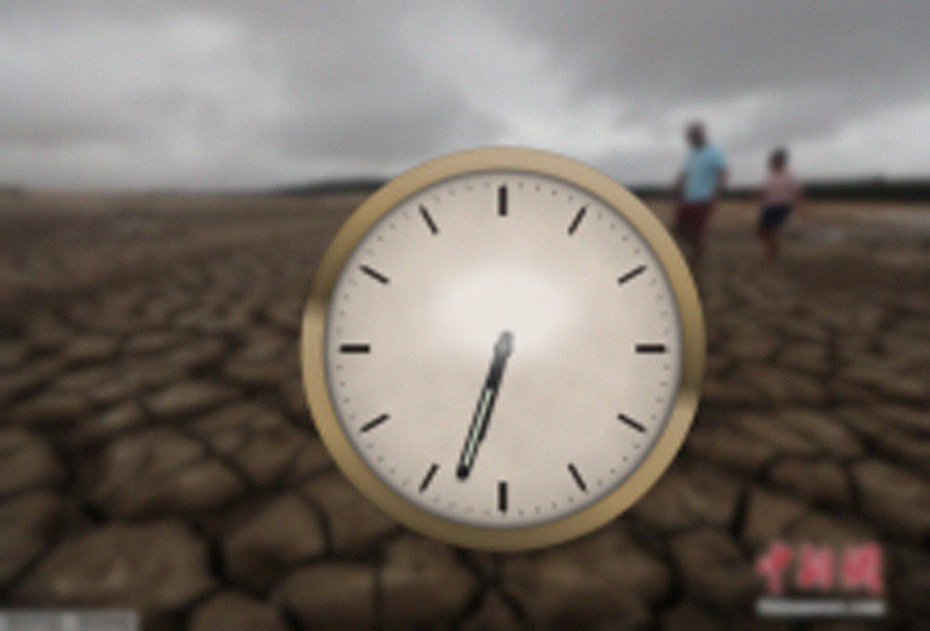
6:33
